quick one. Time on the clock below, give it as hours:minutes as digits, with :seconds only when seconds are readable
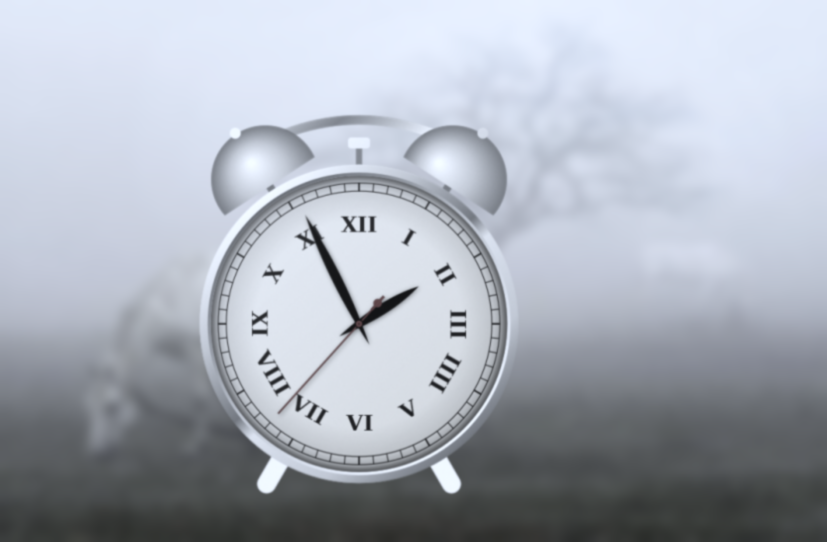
1:55:37
